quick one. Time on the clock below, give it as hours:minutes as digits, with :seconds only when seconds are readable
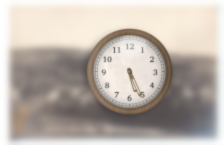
5:26
